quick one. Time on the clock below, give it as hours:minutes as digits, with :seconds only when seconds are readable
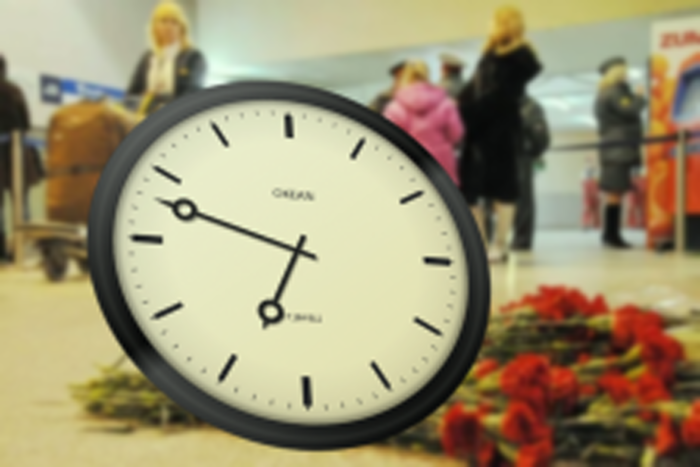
6:48
